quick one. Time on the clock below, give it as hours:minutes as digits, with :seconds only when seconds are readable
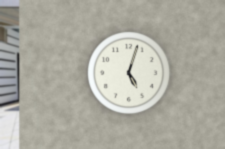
5:03
